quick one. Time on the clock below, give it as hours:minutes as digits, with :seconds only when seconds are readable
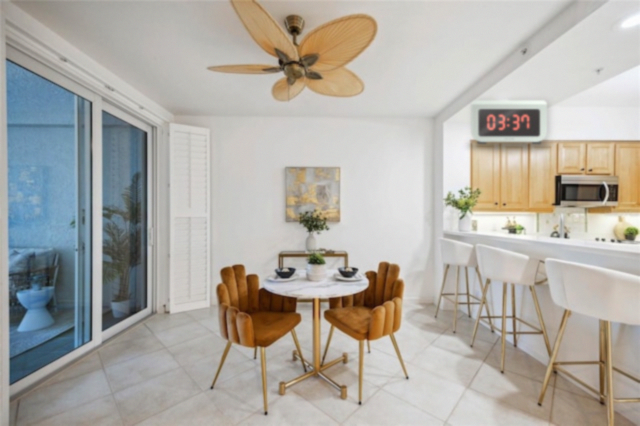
3:37
